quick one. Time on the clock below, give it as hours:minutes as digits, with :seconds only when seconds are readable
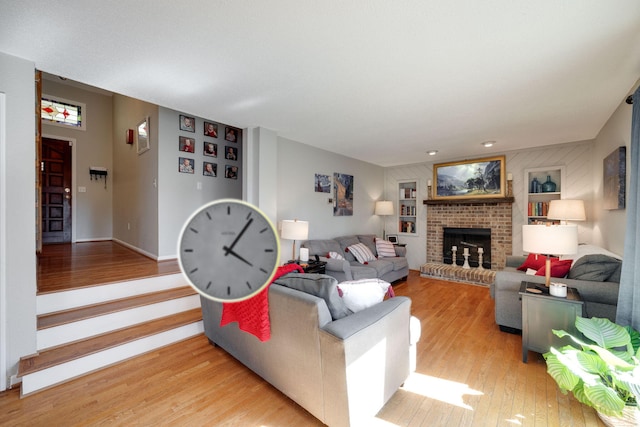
4:06
